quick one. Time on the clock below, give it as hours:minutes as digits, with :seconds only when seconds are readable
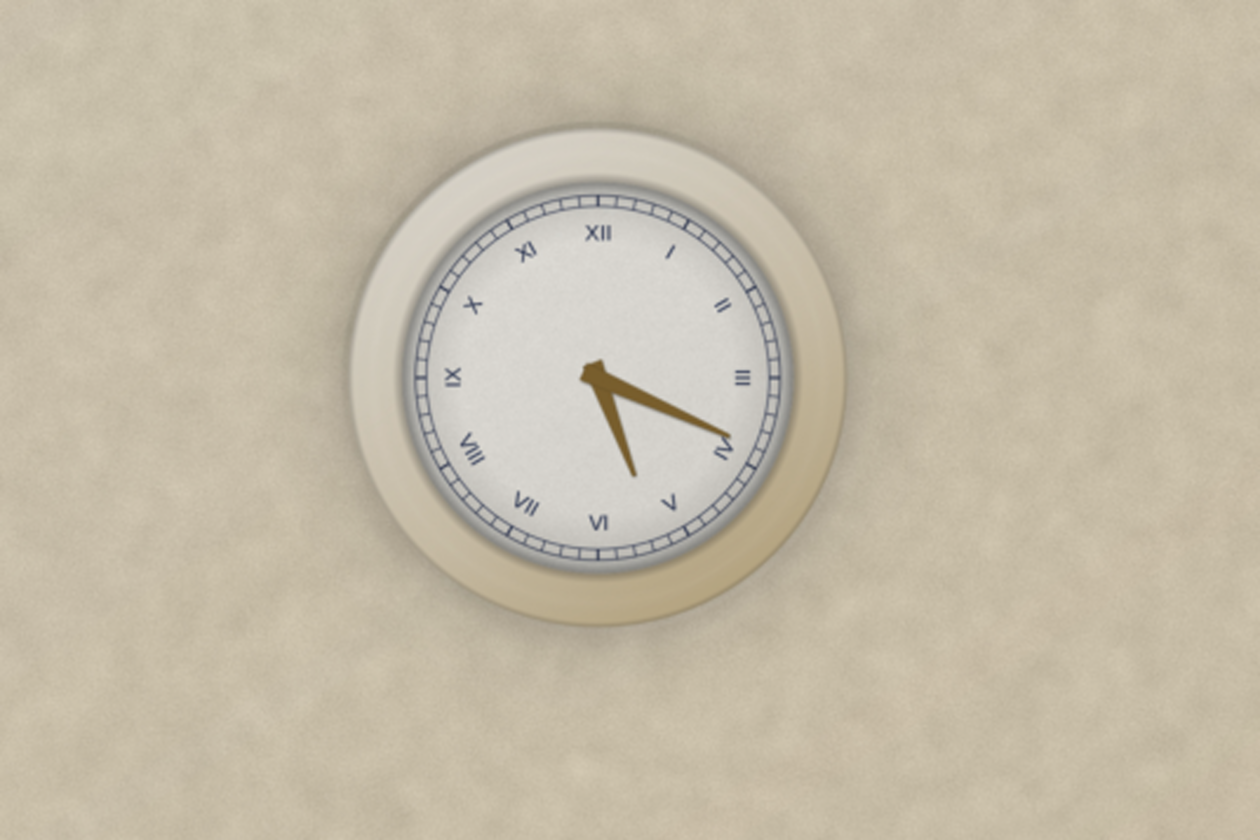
5:19
